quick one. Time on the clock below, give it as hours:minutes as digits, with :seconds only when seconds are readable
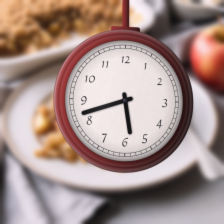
5:42
